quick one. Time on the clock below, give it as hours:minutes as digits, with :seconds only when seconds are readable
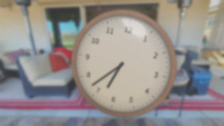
6:37
